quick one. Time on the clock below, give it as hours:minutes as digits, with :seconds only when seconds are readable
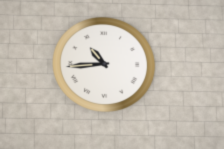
10:44
